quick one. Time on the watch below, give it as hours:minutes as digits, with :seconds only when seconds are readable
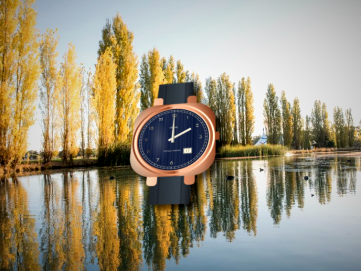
2:00
